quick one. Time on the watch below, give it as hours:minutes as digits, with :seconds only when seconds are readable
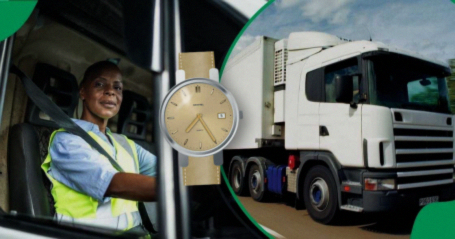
7:25
